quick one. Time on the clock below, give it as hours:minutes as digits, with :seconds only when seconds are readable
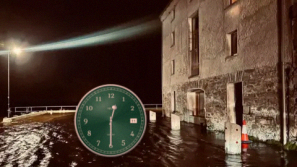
12:30
